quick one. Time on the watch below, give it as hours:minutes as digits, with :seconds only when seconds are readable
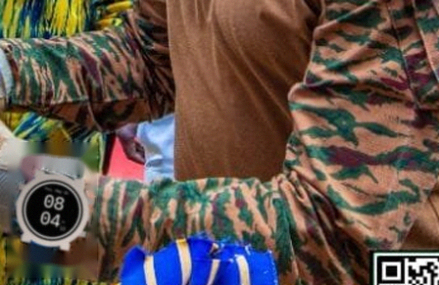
8:04
